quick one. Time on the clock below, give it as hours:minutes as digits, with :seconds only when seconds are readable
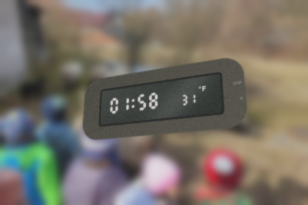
1:58
